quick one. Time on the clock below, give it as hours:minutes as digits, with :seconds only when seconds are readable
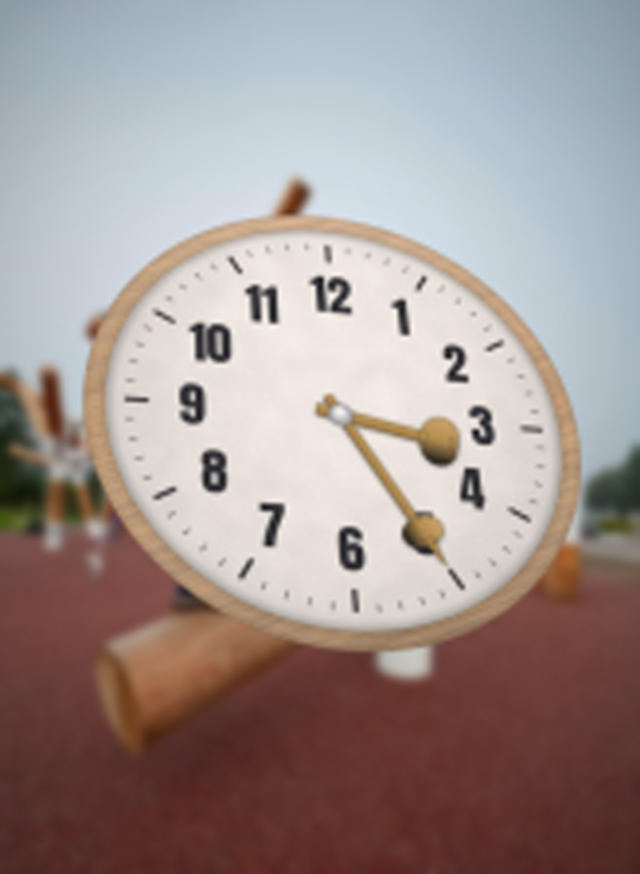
3:25
